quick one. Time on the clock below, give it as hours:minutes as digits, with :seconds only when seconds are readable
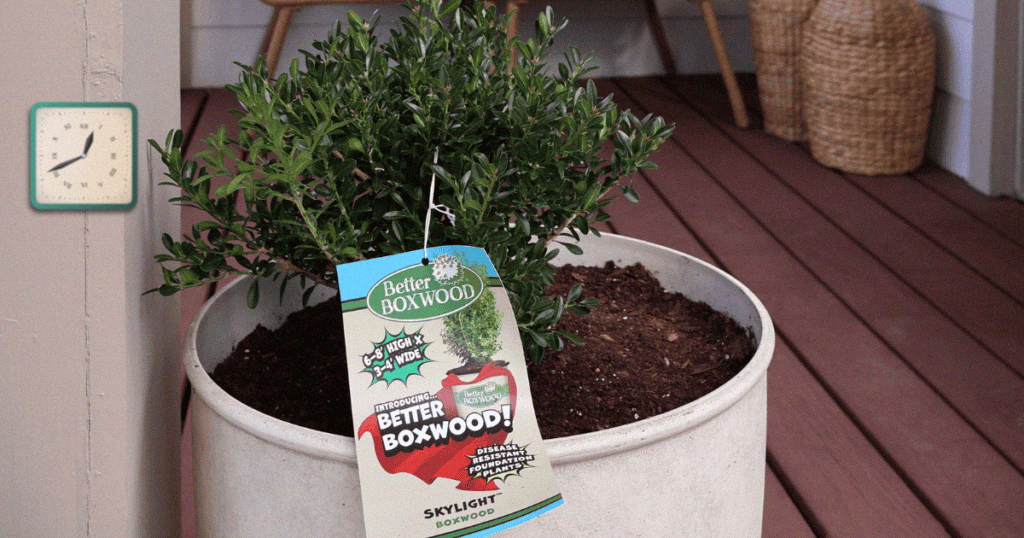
12:41
